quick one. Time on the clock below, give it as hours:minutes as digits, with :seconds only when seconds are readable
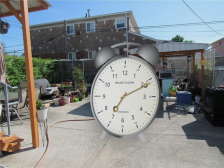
7:11
